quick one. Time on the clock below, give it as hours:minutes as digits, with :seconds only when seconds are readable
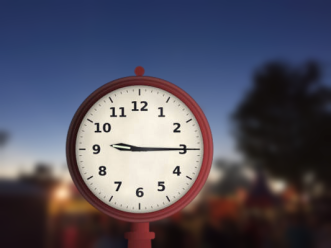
9:15
